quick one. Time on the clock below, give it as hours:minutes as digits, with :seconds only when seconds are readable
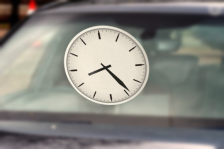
8:24
